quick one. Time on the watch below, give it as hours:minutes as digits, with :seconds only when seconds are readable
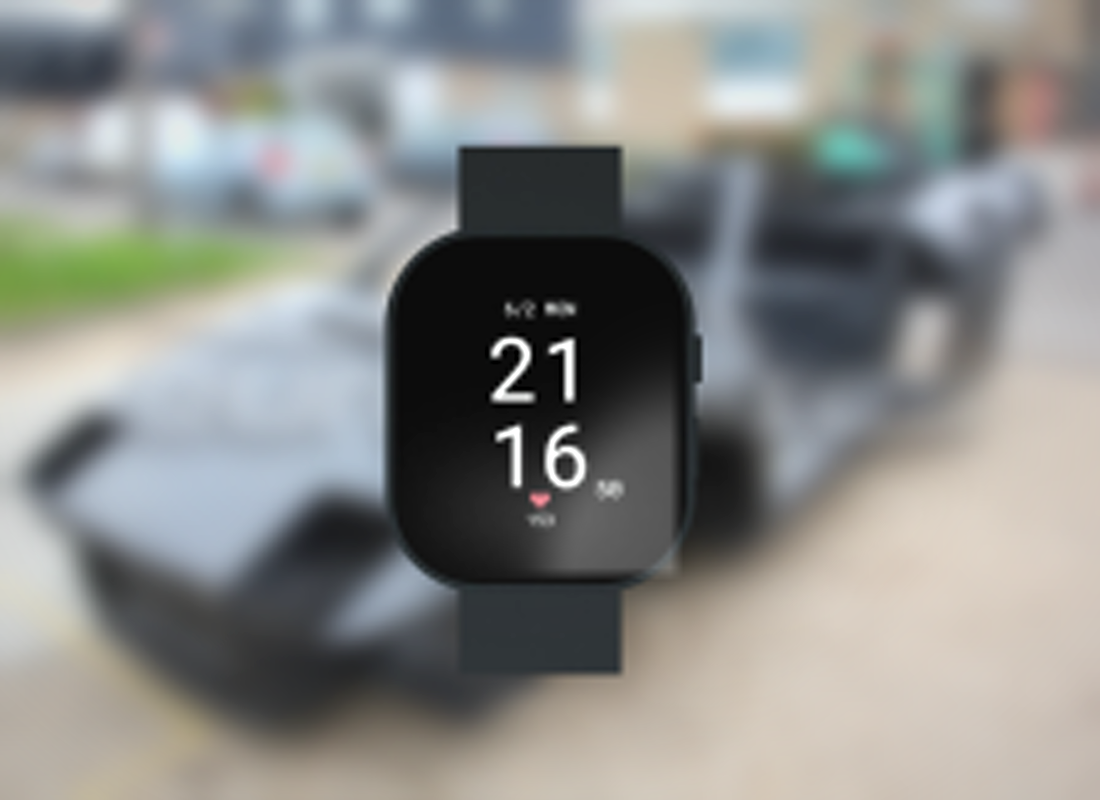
21:16
